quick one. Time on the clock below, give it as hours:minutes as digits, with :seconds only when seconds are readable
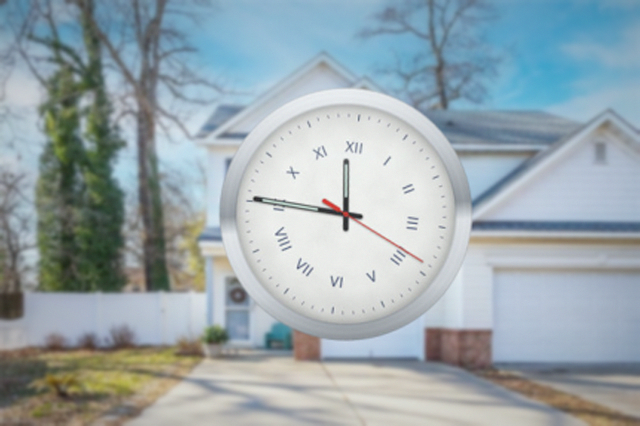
11:45:19
